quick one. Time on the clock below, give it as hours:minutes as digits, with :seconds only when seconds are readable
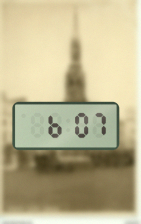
6:07
